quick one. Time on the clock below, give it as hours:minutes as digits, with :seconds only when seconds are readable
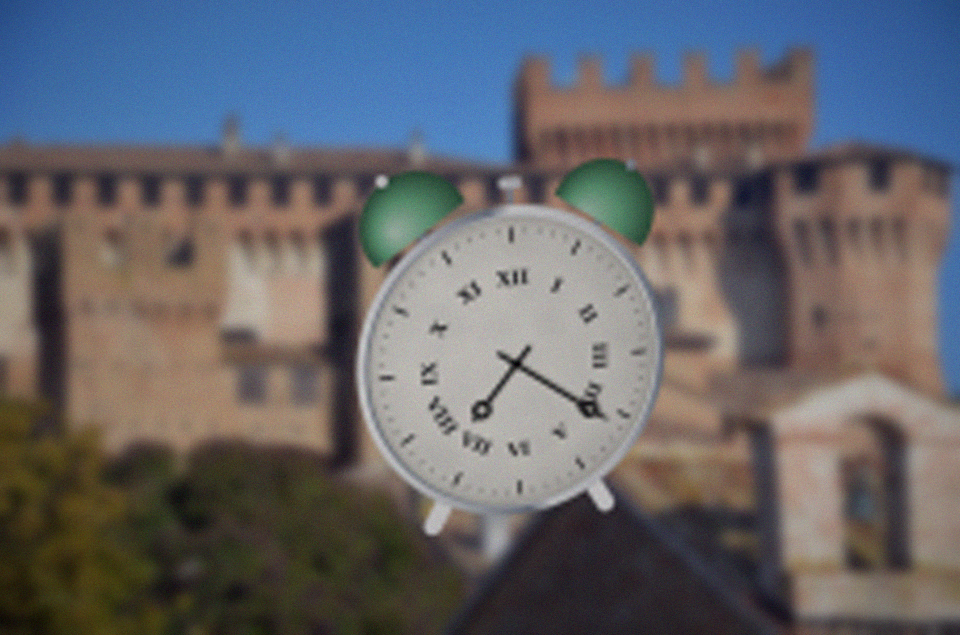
7:21
